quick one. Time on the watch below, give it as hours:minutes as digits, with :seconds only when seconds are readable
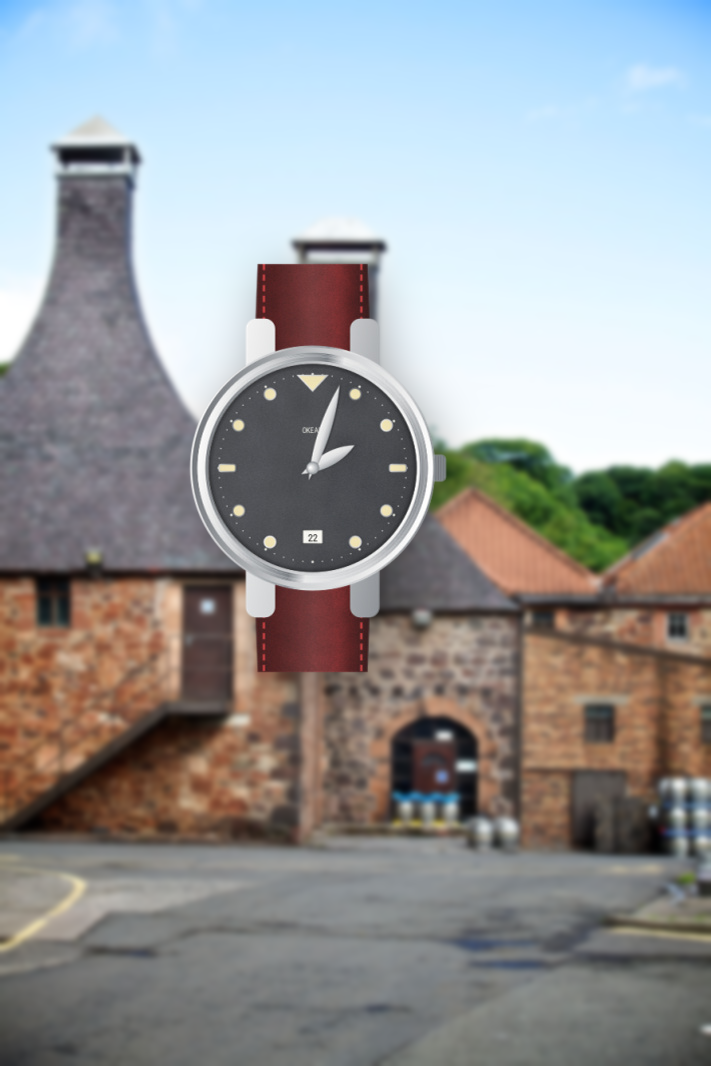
2:03
